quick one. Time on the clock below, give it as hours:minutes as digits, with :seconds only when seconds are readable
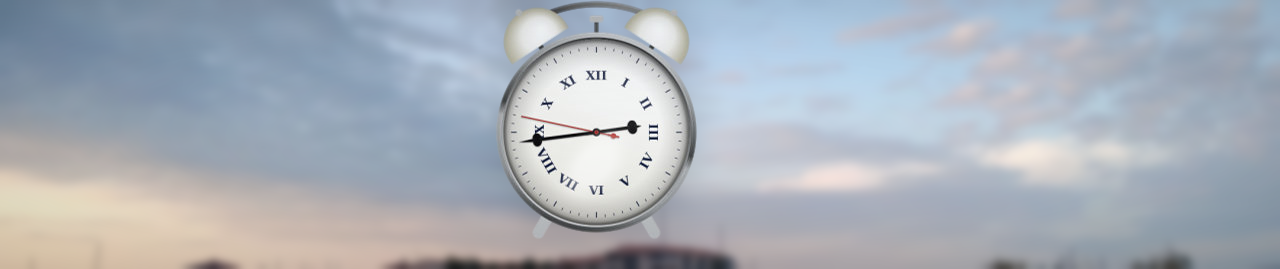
2:43:47
